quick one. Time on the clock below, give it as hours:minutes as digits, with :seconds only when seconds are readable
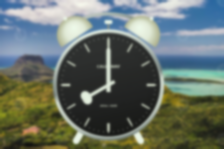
8:00
